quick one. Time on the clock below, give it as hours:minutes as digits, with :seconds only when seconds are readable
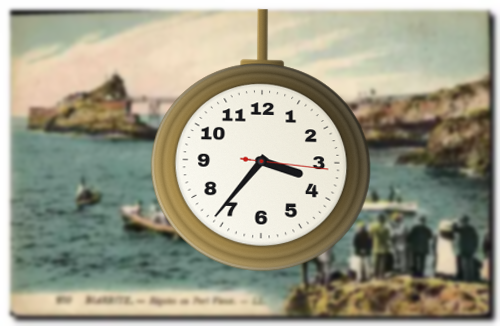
3:36:16
